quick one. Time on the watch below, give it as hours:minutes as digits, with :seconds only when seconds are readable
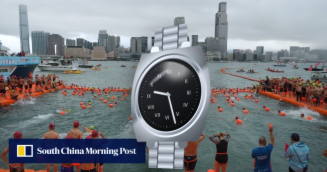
9:27
